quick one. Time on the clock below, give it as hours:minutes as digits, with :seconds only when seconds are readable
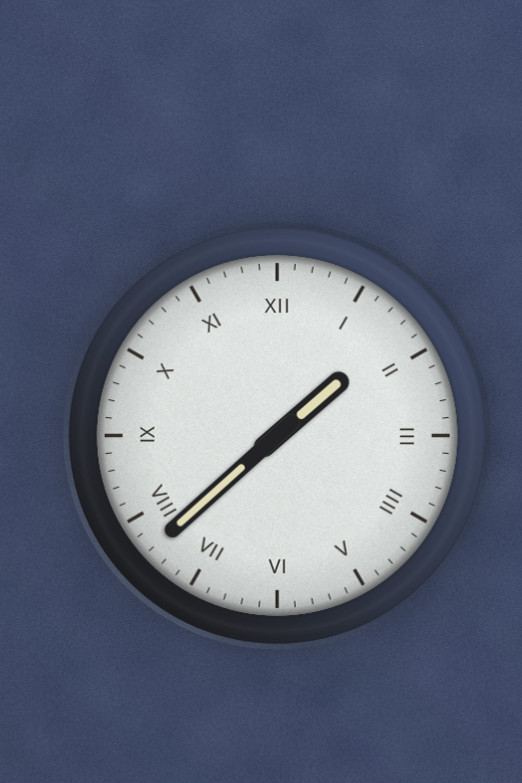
1:38
